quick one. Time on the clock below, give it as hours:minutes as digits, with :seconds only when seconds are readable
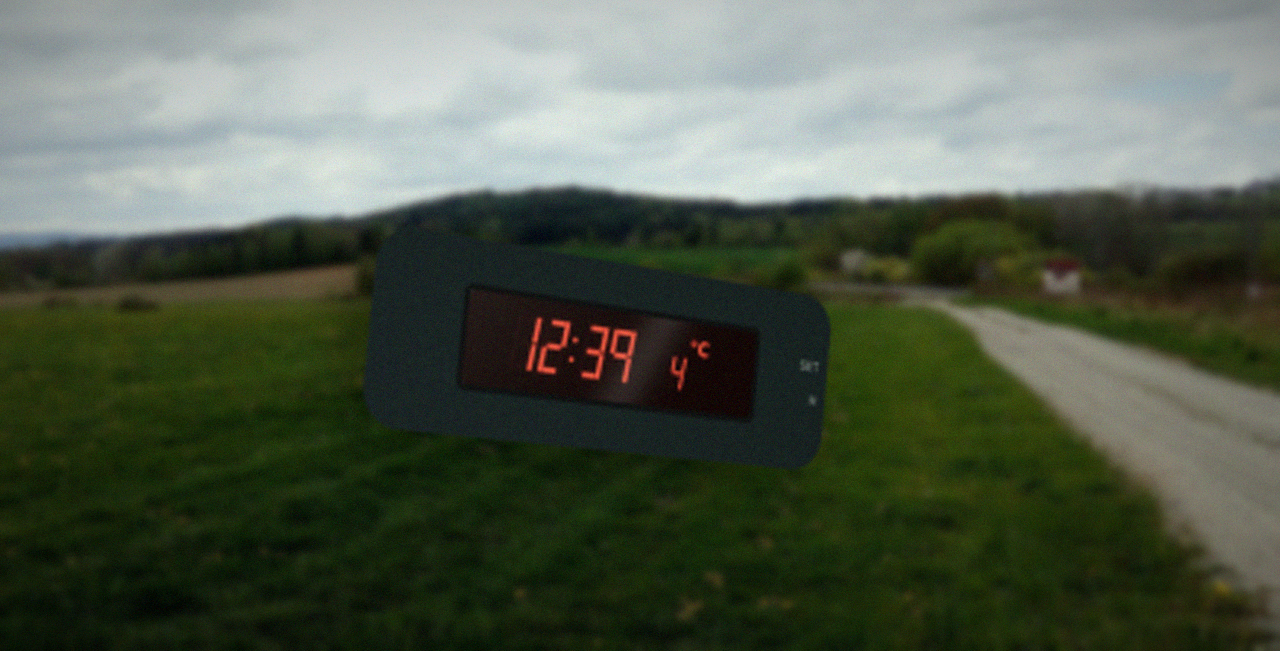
12:39
